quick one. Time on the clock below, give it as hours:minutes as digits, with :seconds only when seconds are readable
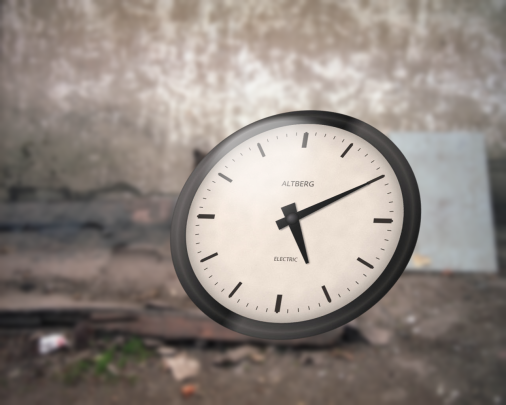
5:10
